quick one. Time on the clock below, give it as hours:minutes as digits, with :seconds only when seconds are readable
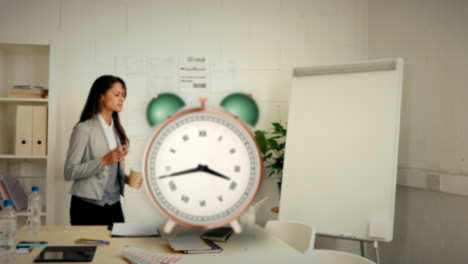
3:43
